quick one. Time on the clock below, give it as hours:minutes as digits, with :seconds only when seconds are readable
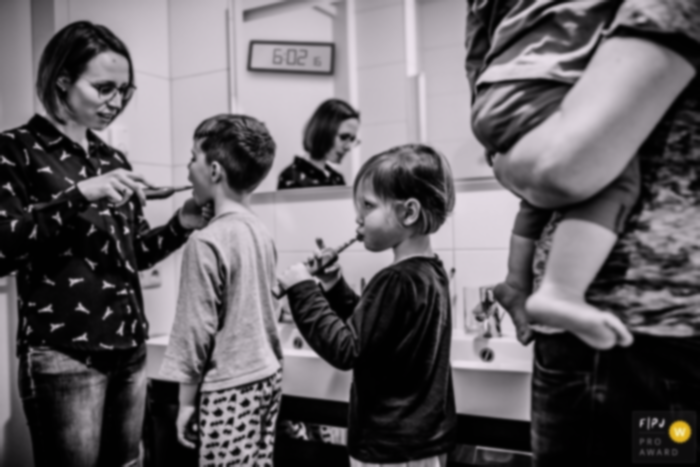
6:02
